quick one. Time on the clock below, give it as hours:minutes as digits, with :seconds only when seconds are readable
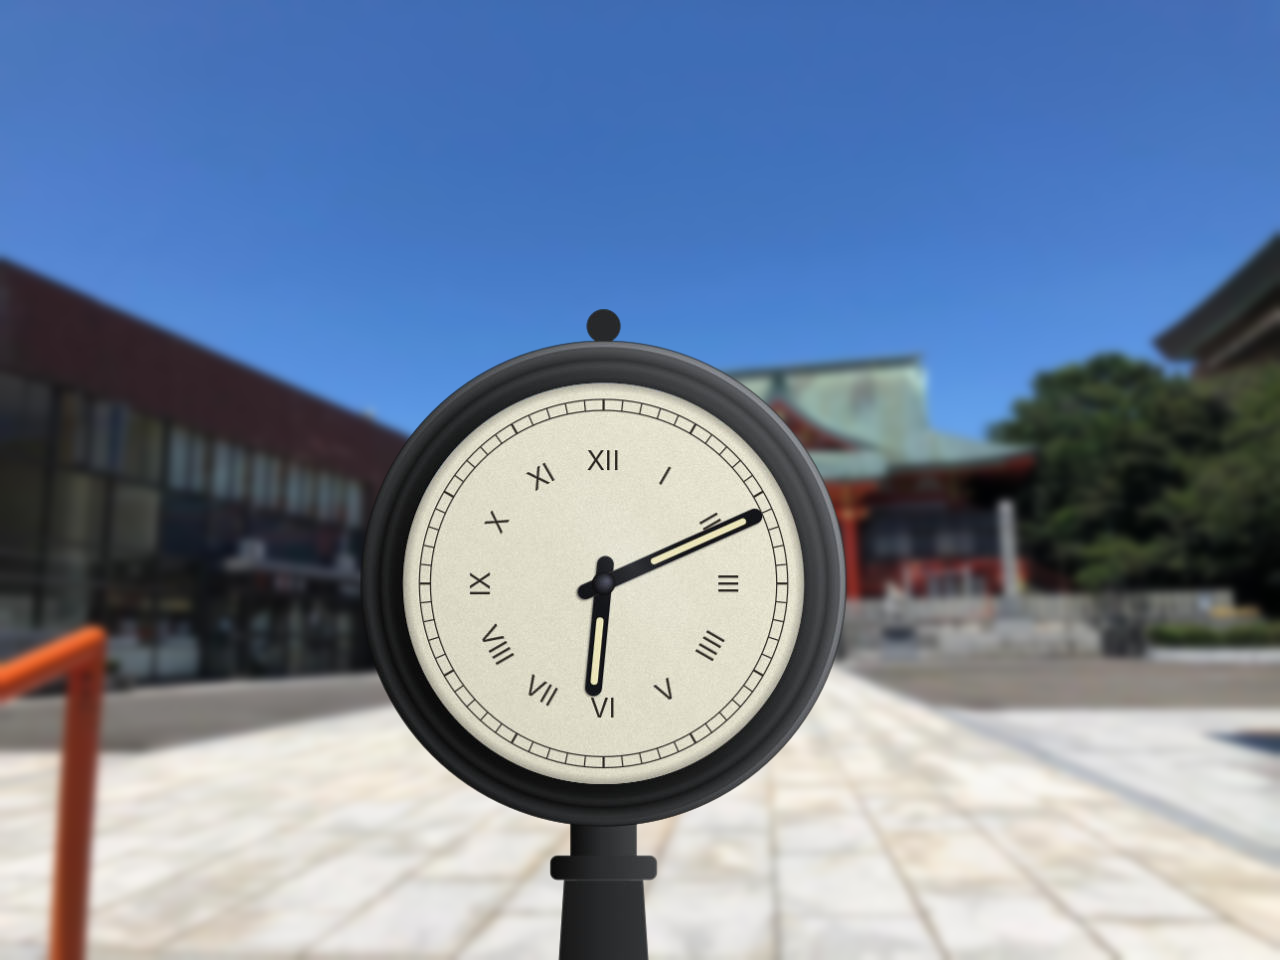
6:11
